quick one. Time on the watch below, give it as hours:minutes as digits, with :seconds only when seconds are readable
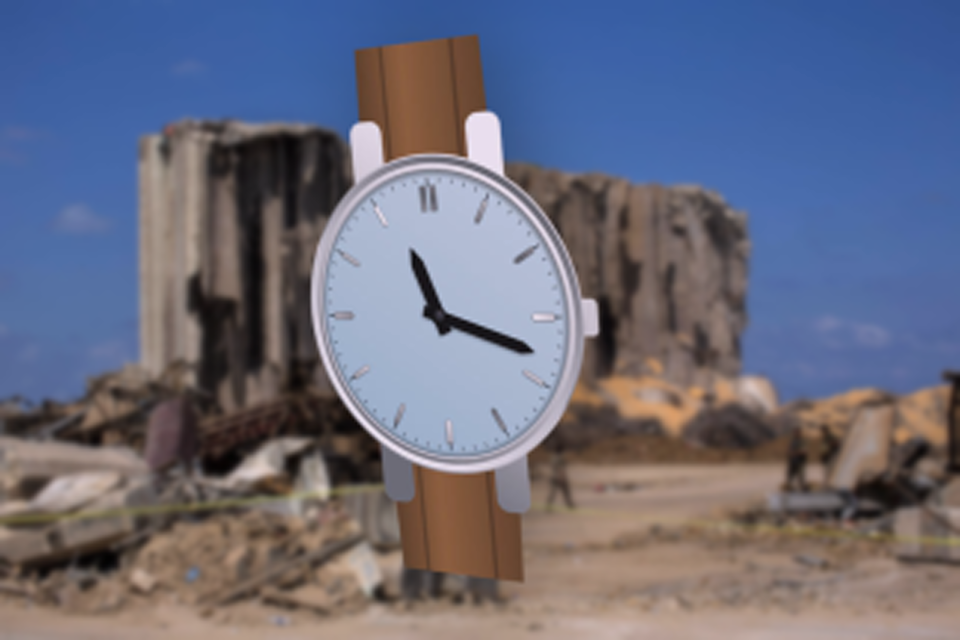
11:18
